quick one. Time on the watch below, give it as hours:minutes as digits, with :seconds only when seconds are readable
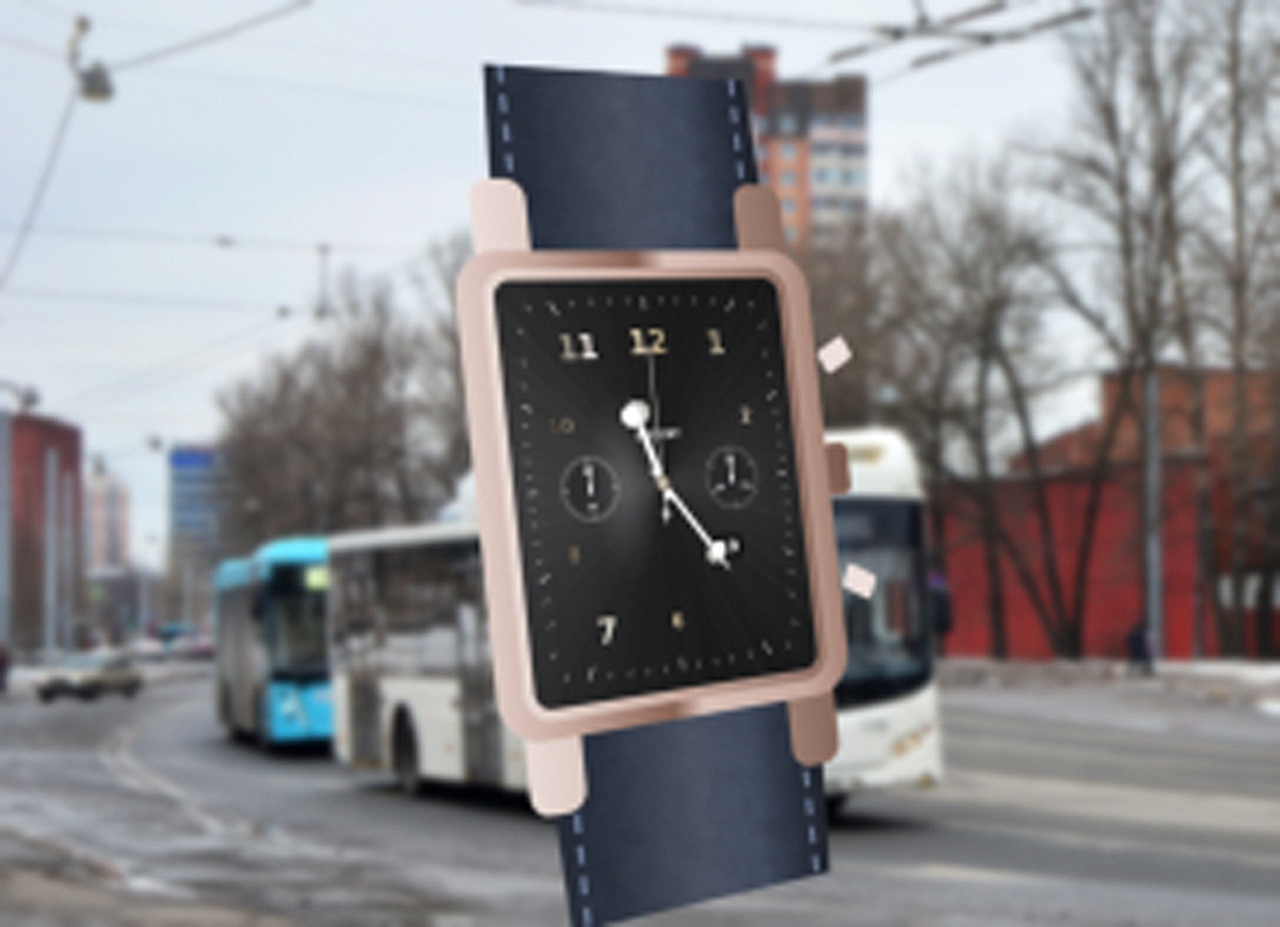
11:24
